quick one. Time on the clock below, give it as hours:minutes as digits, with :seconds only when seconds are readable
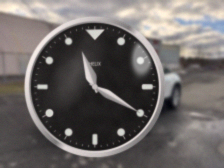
11:20
